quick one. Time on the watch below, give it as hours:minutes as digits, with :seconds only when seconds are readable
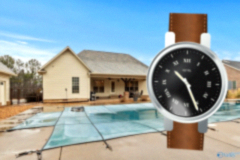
10:26
